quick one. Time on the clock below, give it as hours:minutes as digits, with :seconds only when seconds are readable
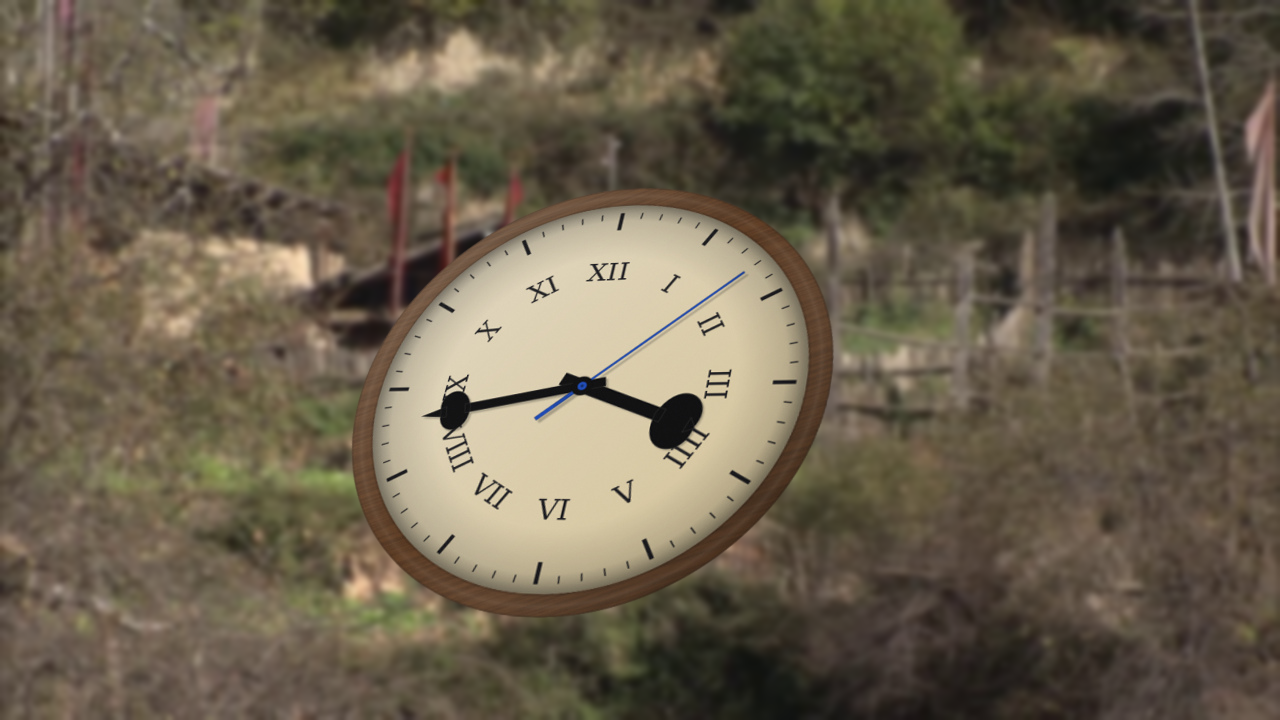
3:43:08
